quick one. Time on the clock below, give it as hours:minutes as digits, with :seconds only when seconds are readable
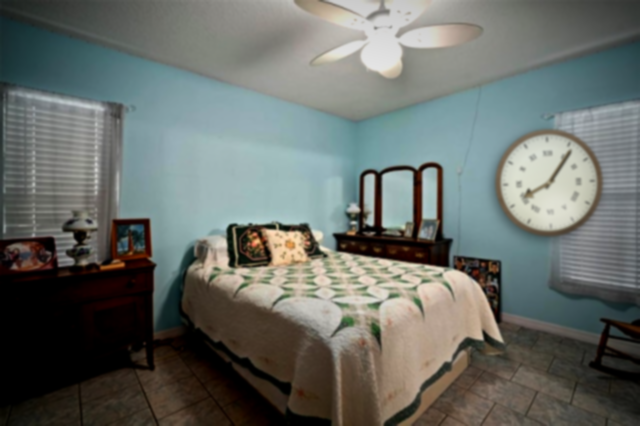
8:06
